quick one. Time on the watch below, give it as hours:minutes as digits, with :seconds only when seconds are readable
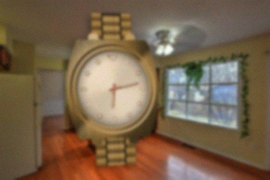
6:13
